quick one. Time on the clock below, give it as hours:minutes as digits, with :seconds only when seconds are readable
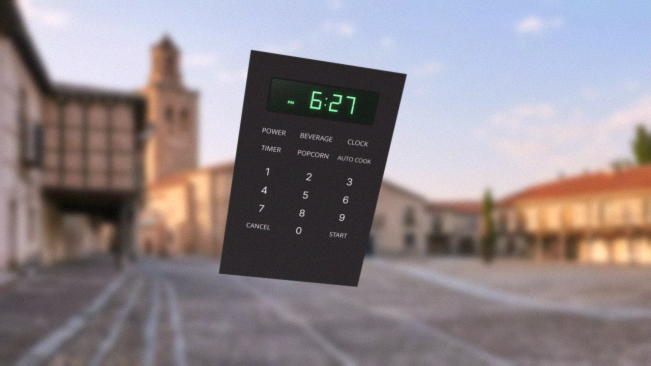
6:27
